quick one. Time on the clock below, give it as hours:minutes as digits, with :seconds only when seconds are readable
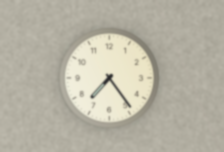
7:24
